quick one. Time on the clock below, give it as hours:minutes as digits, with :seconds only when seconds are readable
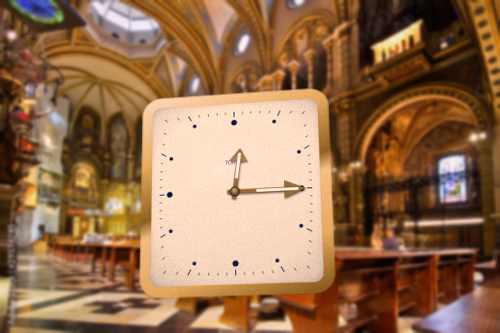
12:15
